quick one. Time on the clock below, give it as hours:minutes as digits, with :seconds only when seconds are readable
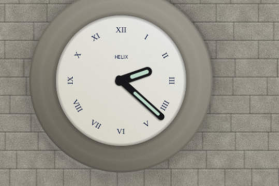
2:22
